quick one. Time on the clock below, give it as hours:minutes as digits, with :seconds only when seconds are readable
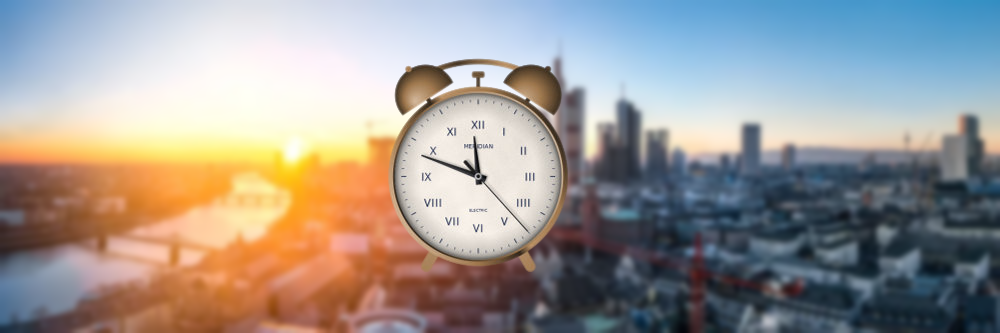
11:48:23
